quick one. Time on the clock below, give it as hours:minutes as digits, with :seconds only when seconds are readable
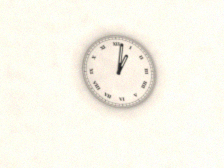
1:02
